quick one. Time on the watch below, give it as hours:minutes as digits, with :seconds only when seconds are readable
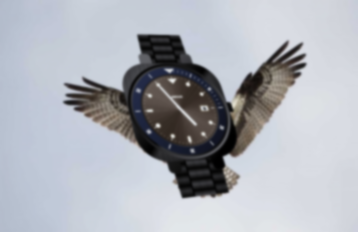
4:55
